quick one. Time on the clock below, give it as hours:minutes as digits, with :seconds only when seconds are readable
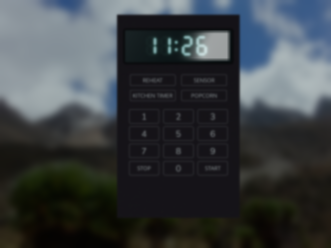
11:26
